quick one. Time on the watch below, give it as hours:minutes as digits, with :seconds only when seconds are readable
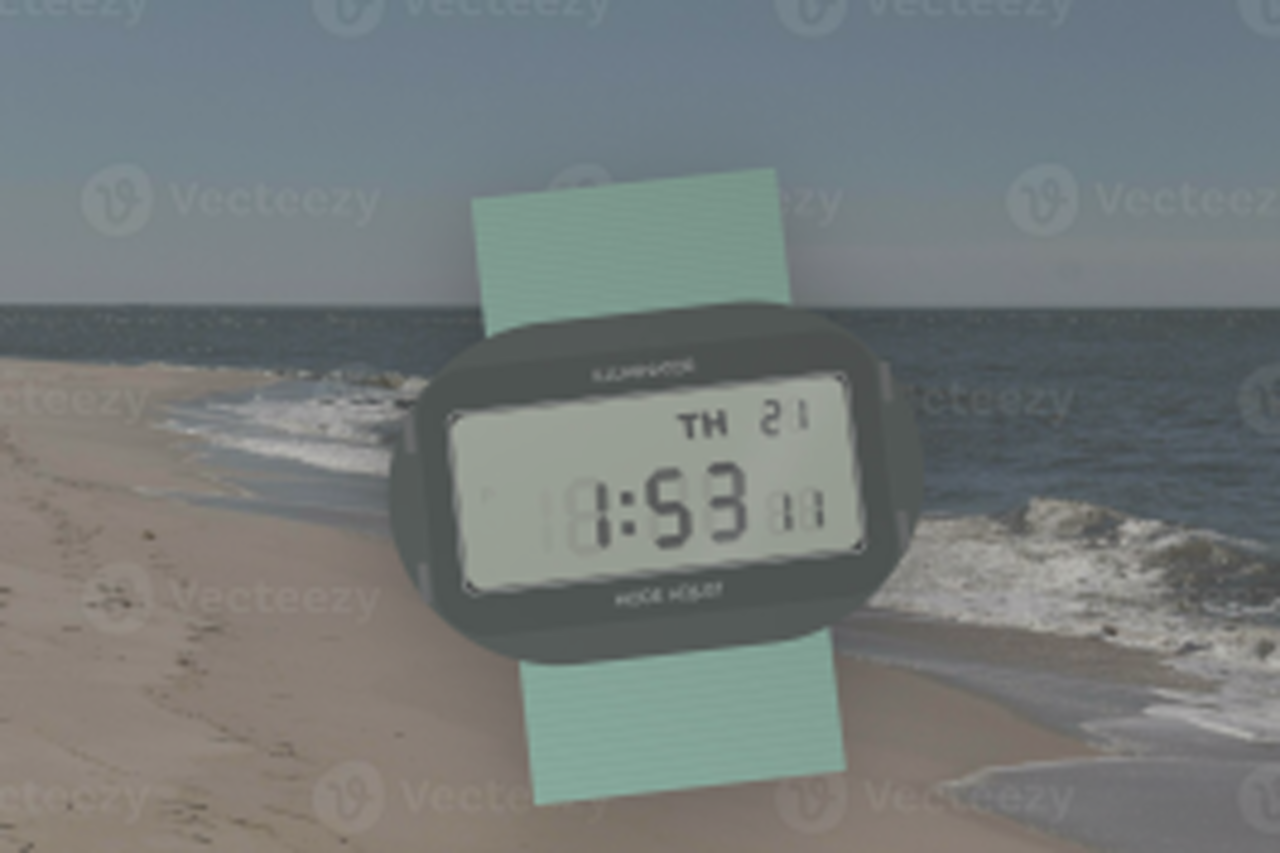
1:53:11
